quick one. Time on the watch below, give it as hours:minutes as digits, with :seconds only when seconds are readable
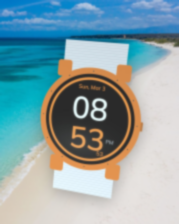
8:53
